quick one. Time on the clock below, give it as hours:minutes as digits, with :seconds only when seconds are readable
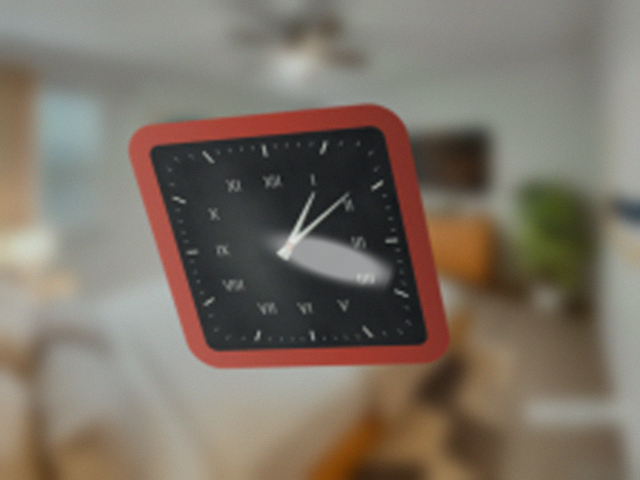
1:09
